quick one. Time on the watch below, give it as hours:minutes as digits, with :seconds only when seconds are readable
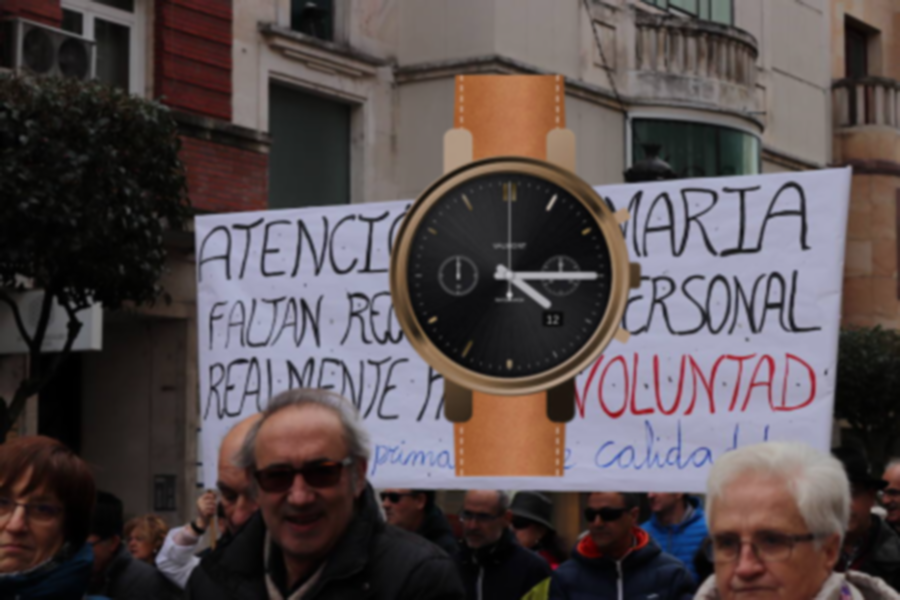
4:15
